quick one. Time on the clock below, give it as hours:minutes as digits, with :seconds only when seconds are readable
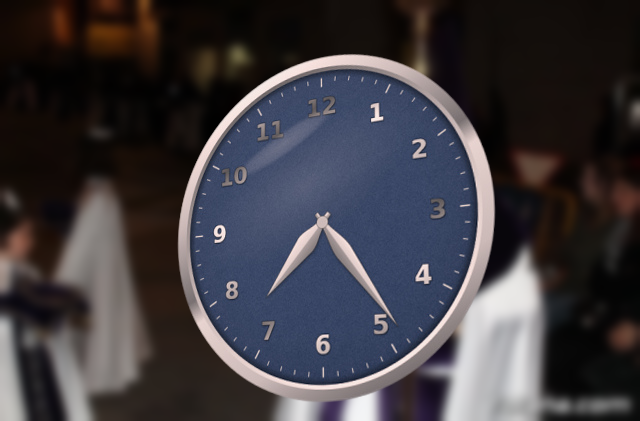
7:24
